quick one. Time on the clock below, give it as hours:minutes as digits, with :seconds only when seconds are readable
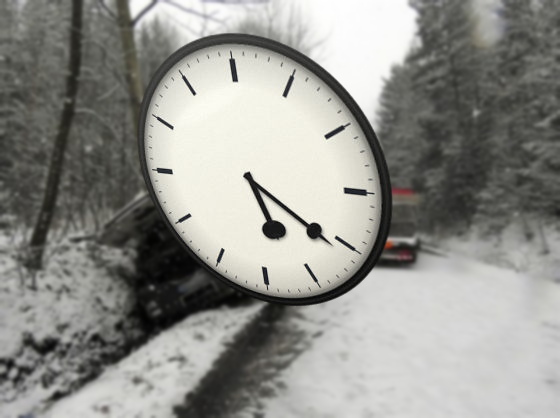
5:21
